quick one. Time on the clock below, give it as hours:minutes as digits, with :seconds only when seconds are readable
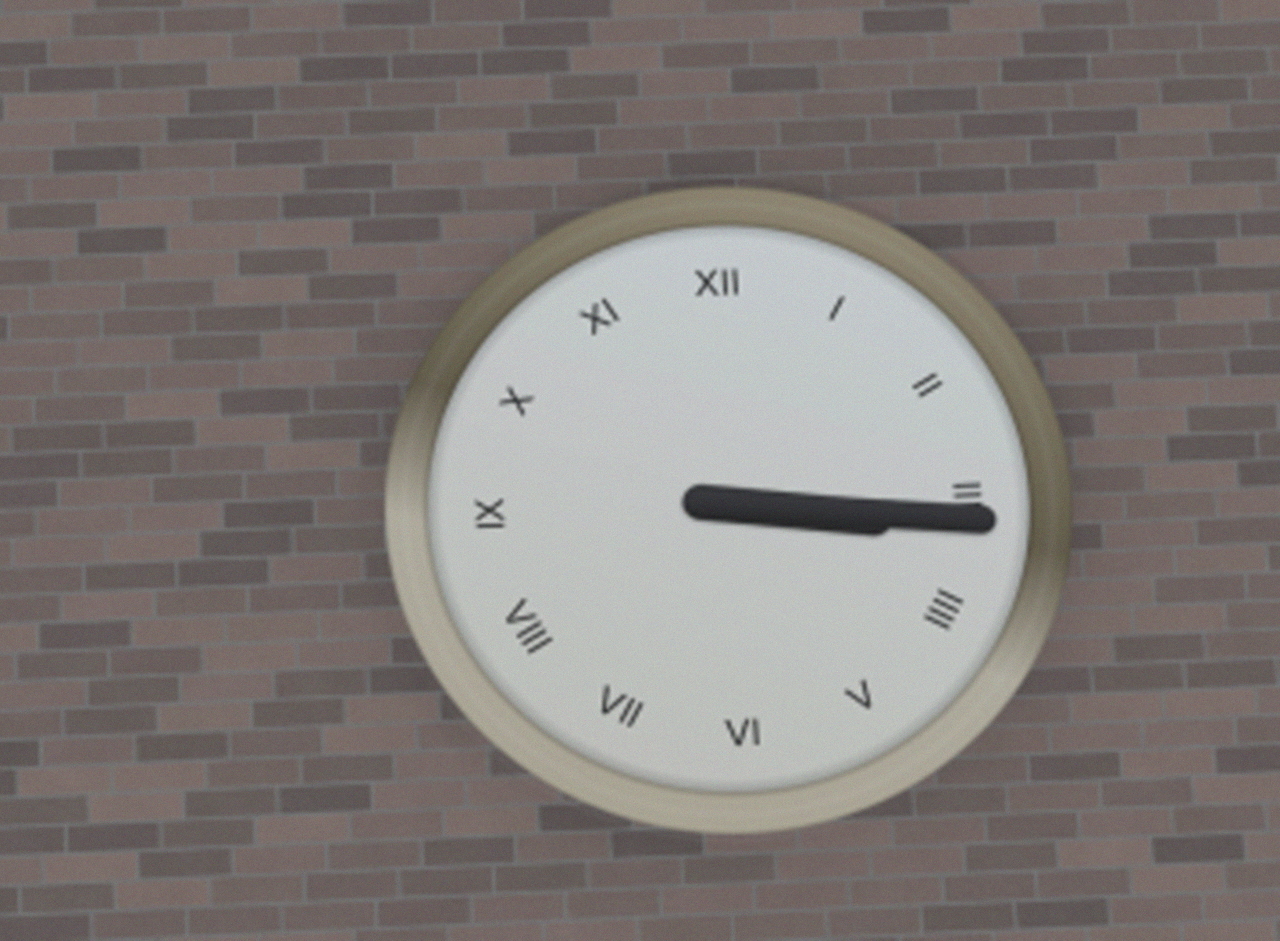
3:16
